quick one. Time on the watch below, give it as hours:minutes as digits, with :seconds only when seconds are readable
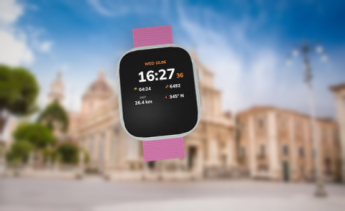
16:27
